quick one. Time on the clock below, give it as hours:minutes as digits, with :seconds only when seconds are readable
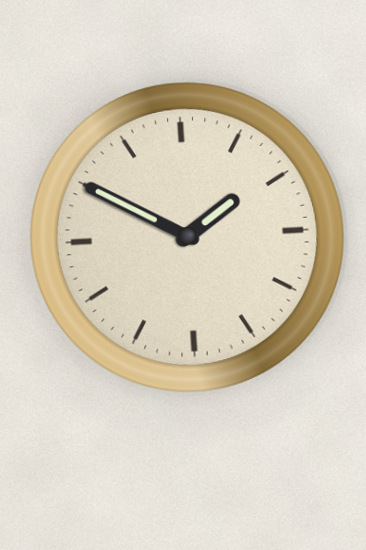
1:50
